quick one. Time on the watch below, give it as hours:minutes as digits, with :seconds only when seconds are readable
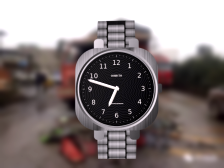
6:48
